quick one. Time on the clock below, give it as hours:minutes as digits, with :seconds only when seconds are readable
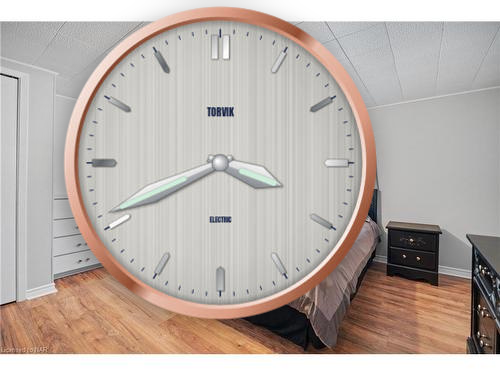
3:41
